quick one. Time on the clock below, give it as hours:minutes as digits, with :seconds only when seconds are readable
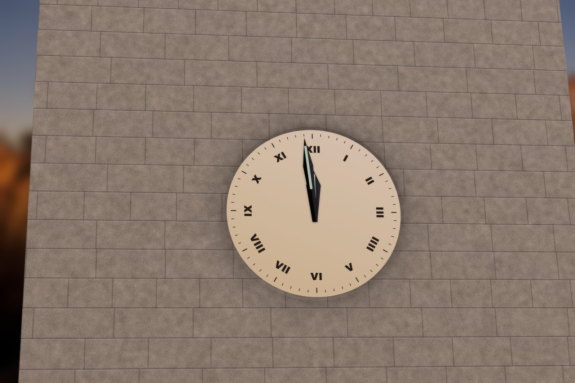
11:59
